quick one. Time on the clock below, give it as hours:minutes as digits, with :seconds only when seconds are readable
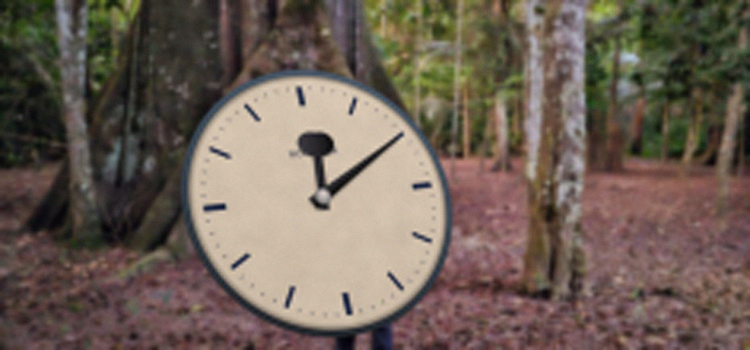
12:10
